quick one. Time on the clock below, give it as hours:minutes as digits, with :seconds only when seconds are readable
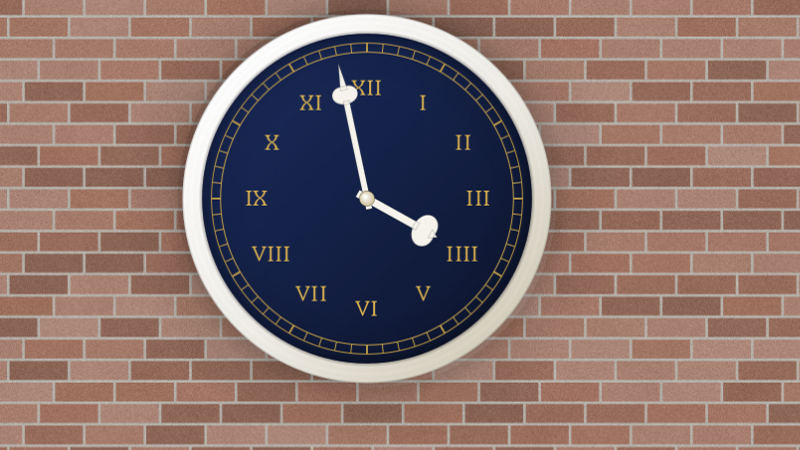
3:58
